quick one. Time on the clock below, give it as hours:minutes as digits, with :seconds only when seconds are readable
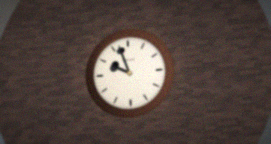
9:57
